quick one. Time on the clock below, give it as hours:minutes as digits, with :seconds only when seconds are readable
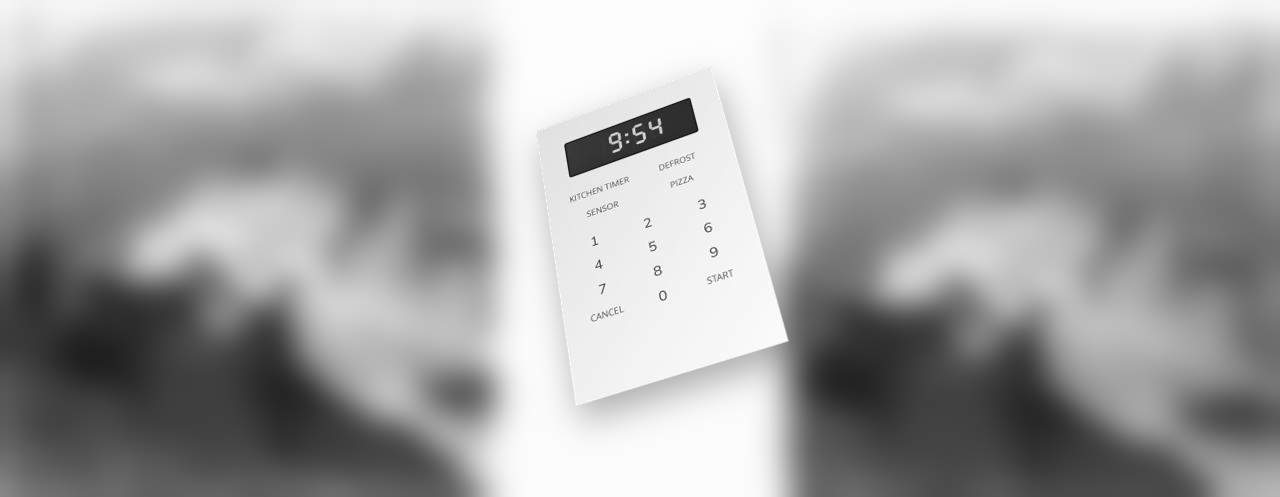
9:54
